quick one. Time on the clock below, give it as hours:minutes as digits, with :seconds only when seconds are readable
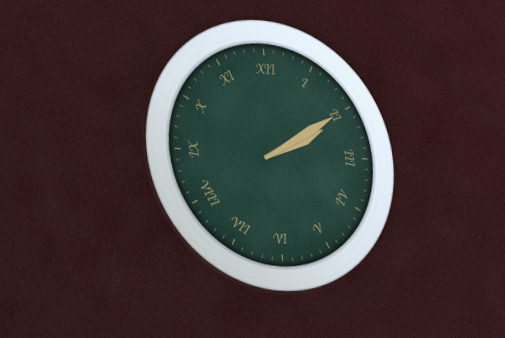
2:10
